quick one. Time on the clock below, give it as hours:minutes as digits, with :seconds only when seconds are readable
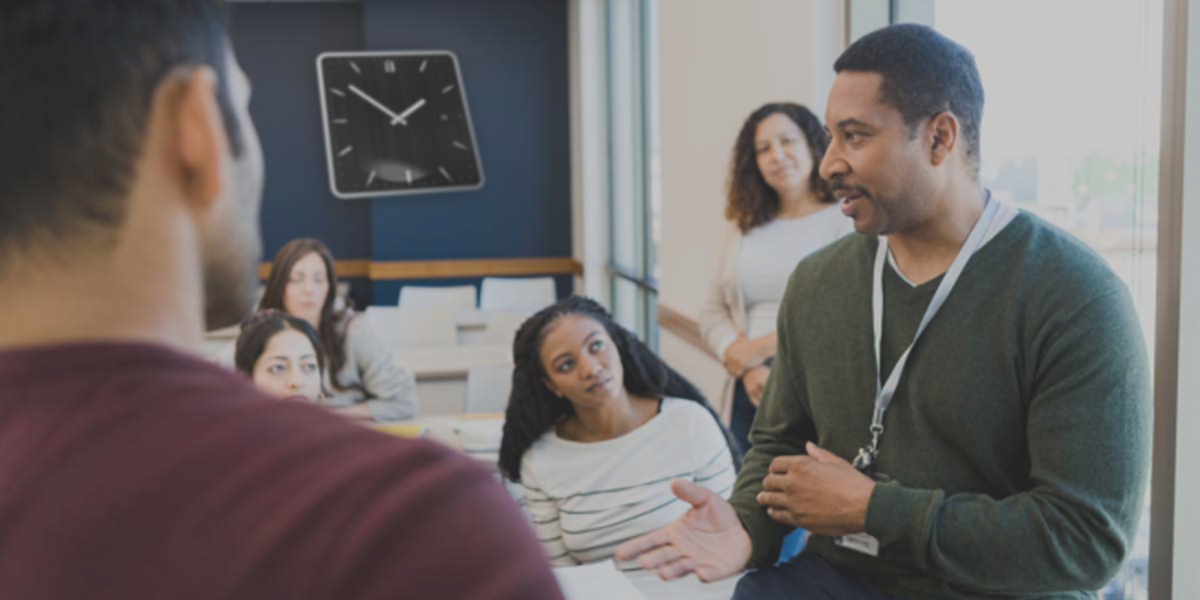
1:52
